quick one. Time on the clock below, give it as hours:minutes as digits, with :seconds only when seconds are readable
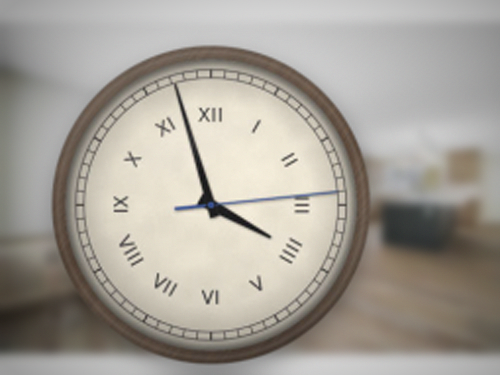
3:57:14
